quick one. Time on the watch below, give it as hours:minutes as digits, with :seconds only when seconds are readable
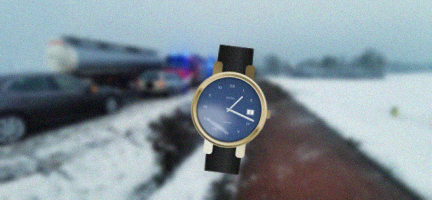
1:18
